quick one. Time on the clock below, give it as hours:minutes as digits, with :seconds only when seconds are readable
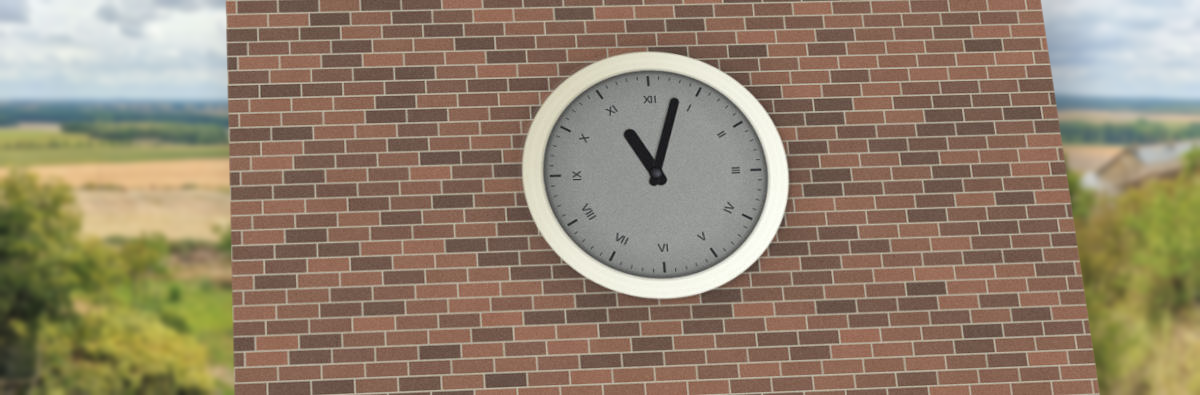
11:03
